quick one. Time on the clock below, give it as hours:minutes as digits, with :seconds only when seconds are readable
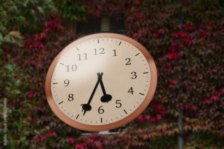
5:34
